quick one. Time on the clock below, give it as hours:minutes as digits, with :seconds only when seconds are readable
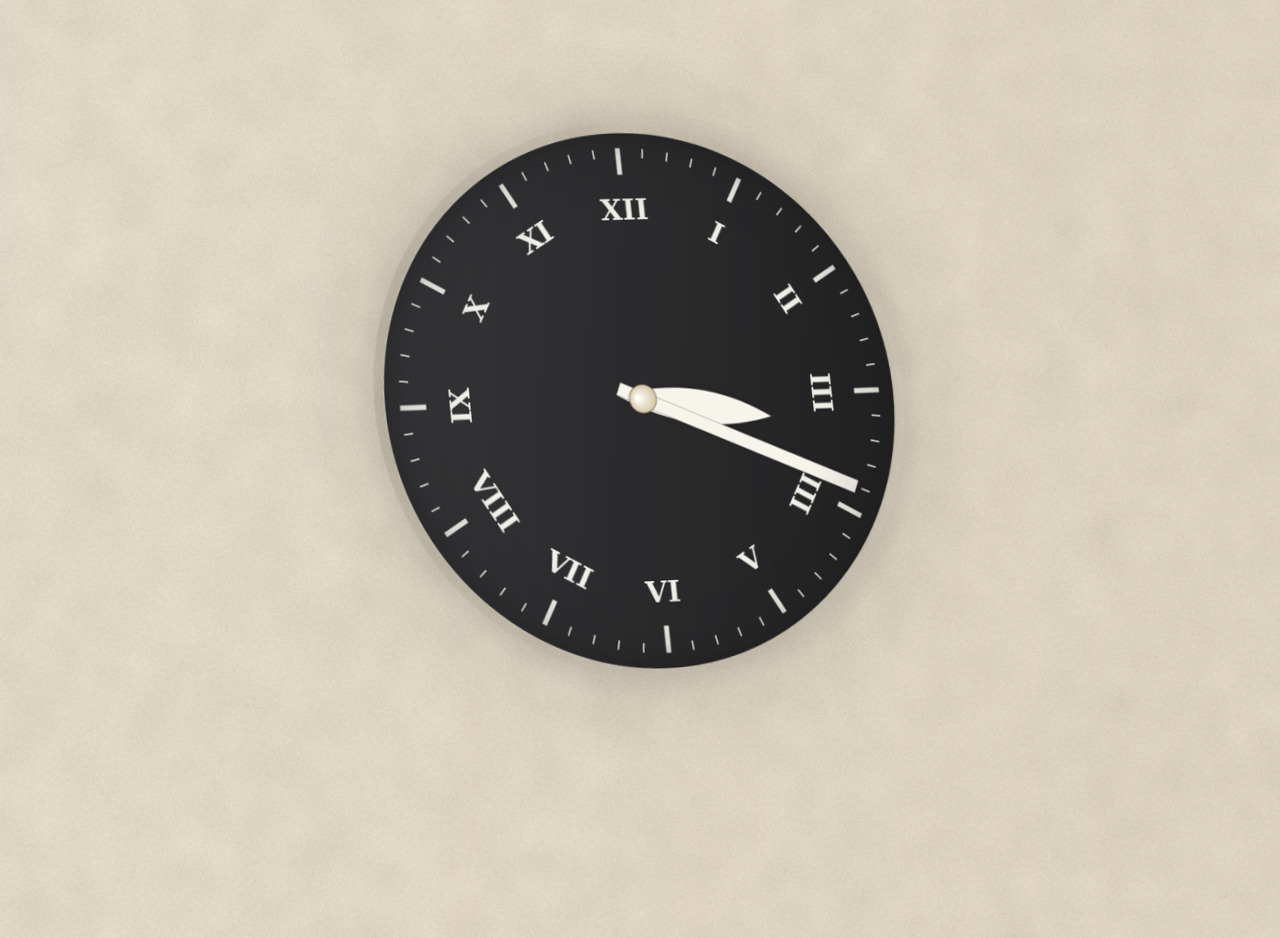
3:19
